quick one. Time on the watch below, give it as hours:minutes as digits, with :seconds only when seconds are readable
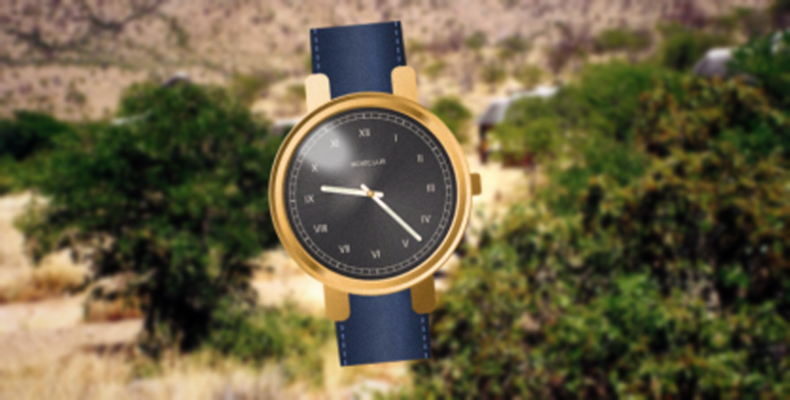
9:23
